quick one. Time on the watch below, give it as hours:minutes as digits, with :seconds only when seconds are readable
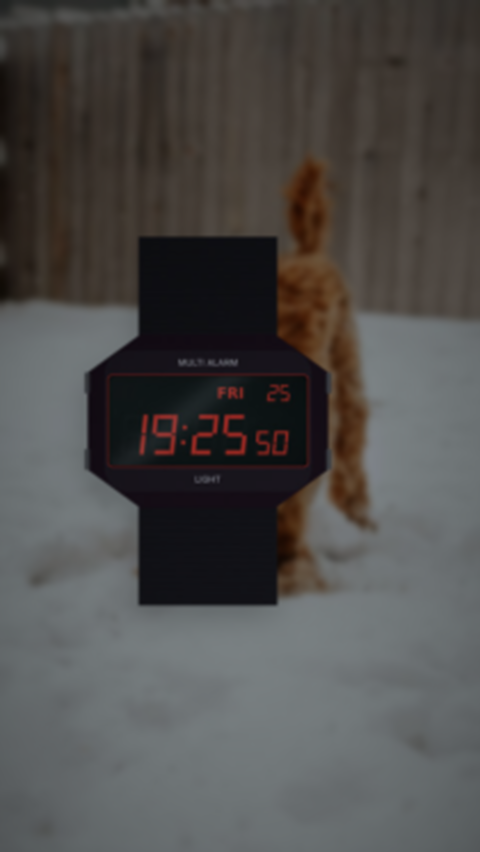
19:25:50
